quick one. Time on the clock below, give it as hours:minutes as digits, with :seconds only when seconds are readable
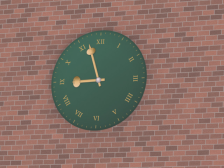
8:57
